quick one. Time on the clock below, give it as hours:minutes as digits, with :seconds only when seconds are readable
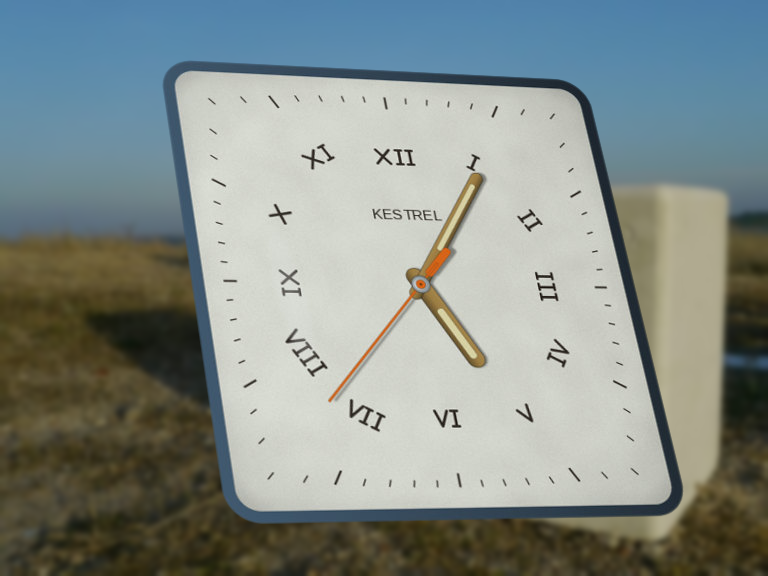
5:05:37
